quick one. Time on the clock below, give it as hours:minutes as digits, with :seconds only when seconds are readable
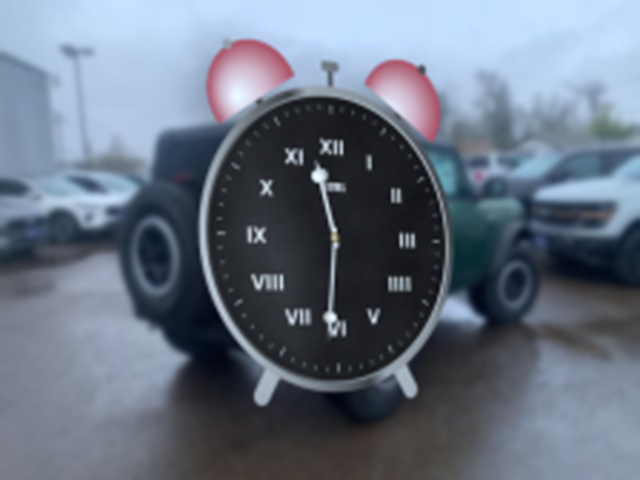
11:31
